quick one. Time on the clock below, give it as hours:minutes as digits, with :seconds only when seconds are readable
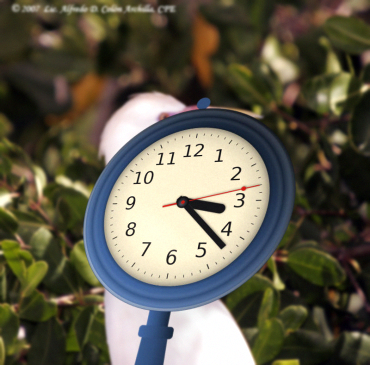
3:22:13
